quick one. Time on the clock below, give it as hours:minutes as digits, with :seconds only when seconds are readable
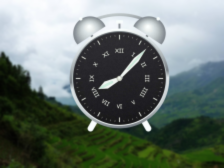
8:07
